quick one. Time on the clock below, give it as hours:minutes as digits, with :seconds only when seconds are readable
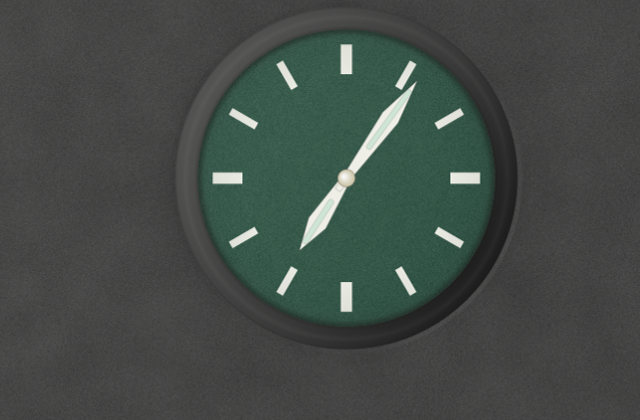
7:06
